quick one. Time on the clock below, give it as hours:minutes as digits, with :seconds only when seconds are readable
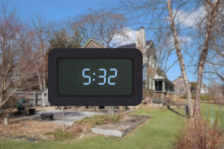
5:32
